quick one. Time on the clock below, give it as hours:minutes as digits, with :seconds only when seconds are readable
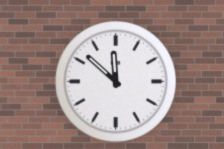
11:52
